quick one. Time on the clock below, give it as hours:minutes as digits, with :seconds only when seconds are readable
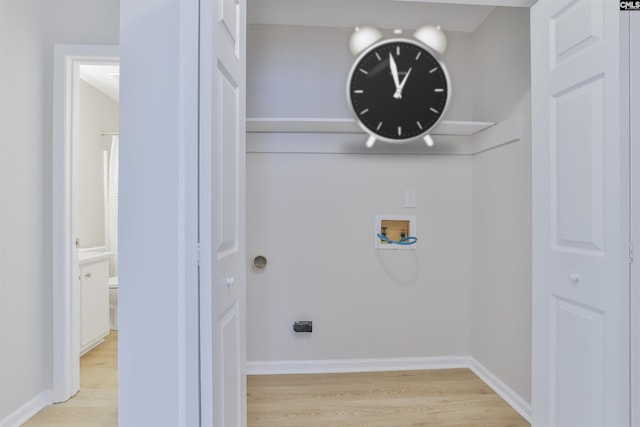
12:58
